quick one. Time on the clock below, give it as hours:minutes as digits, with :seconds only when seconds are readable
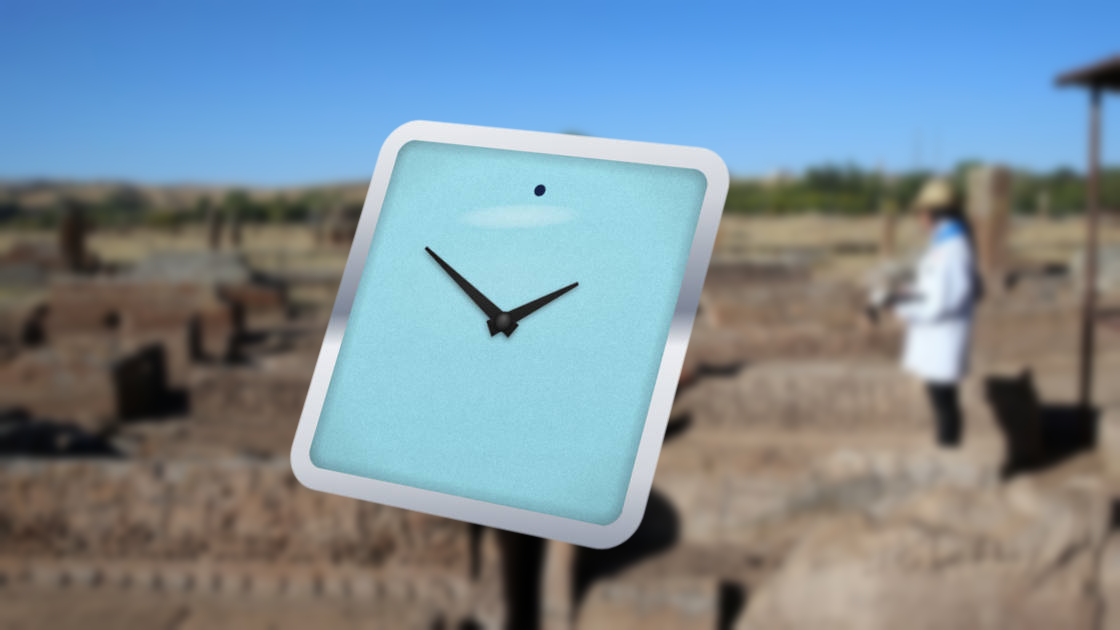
1:50
